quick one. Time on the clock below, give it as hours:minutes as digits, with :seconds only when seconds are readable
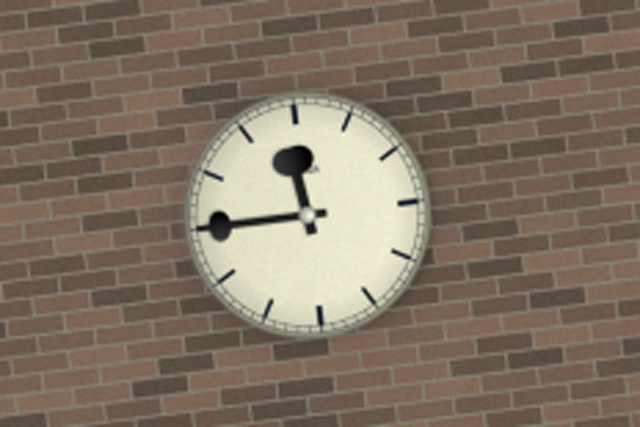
11:45
